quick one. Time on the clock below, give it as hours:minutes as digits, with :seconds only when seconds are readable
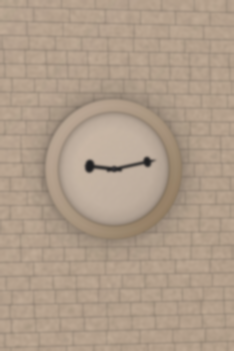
9:13
